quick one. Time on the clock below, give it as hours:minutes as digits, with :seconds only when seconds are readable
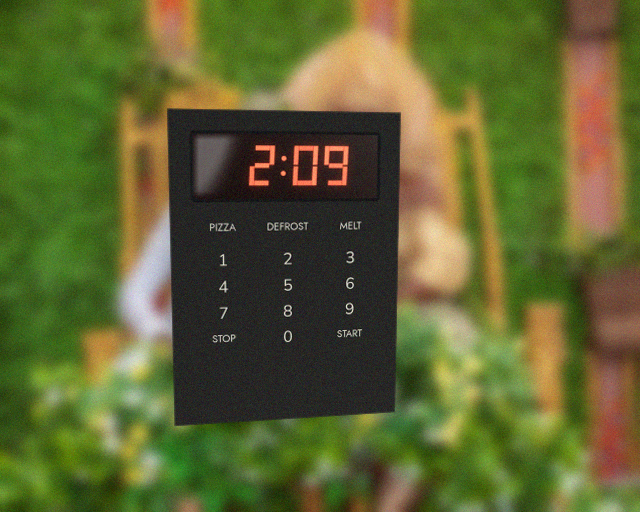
2:09
